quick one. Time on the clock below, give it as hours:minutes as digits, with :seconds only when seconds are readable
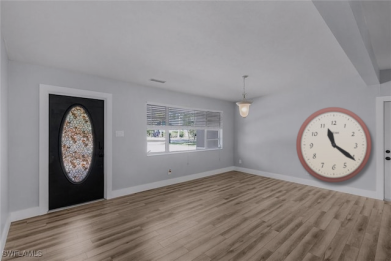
11:21
